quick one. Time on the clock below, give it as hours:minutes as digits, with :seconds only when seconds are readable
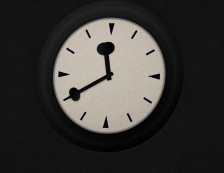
11:40
